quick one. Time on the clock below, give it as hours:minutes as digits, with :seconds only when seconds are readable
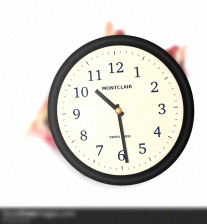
10:29
